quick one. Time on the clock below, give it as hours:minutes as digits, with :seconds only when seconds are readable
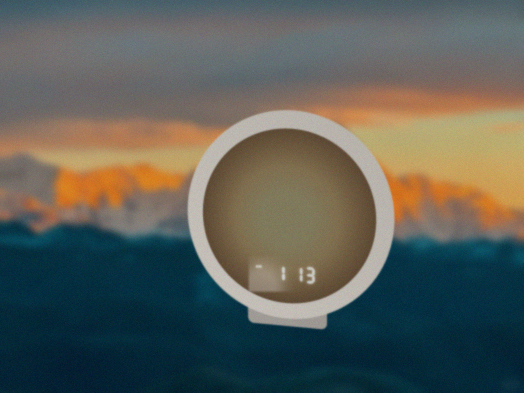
1:13
